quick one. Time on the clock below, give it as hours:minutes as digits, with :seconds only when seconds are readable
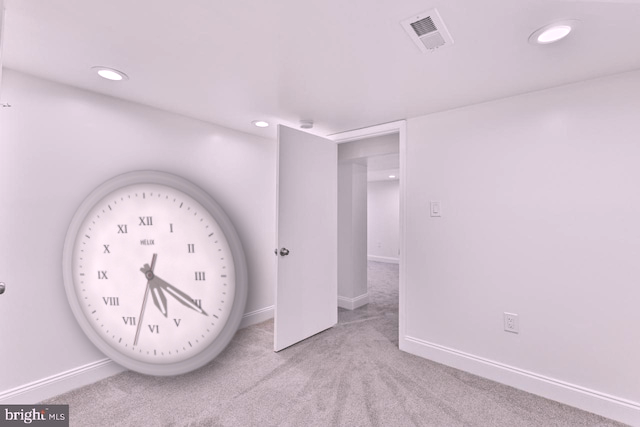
5:20:33
